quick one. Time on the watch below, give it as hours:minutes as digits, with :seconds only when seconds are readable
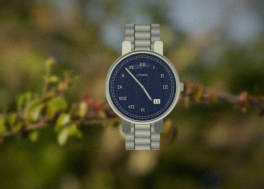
4:53
